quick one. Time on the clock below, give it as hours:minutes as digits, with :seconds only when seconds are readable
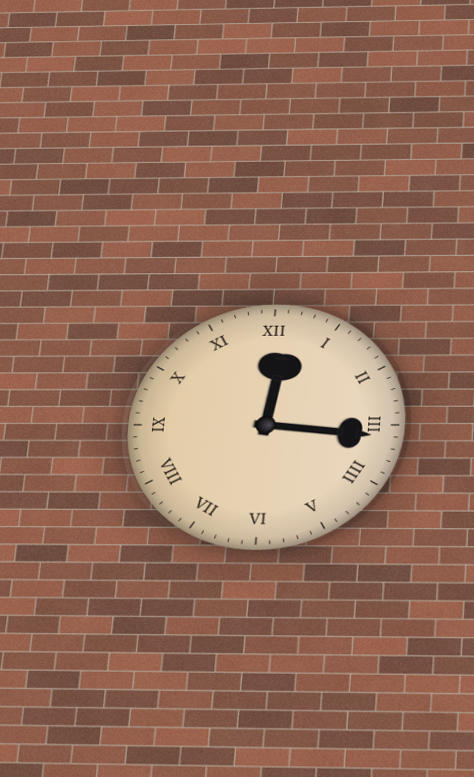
12:16
